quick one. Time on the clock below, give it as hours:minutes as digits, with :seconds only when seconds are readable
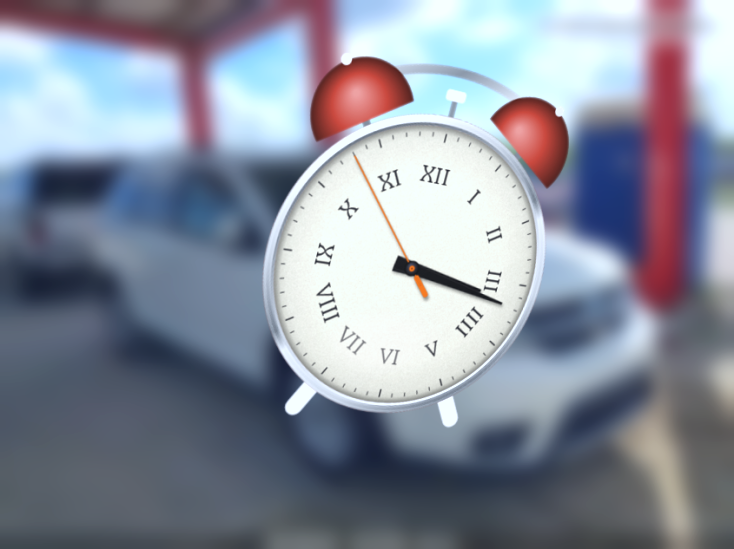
3:16:53
